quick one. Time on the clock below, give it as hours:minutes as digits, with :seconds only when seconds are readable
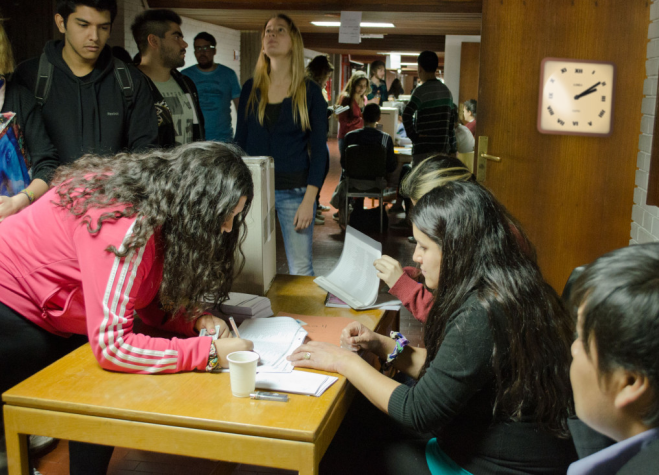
2:09
